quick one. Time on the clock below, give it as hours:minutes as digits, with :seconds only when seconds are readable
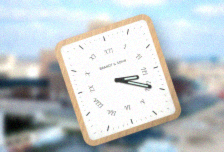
3:20
